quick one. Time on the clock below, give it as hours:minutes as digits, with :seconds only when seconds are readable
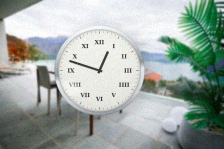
12:48
